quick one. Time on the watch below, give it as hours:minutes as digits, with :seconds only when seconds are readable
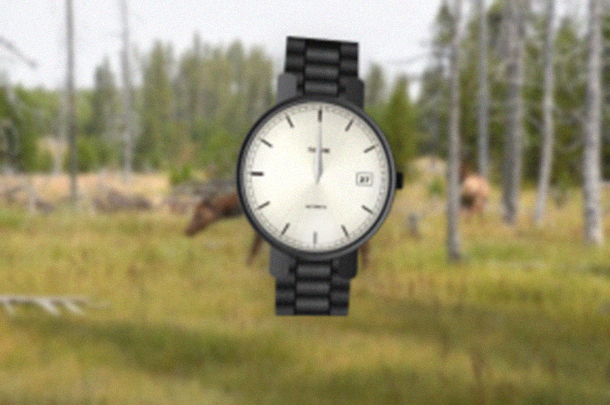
12:00
